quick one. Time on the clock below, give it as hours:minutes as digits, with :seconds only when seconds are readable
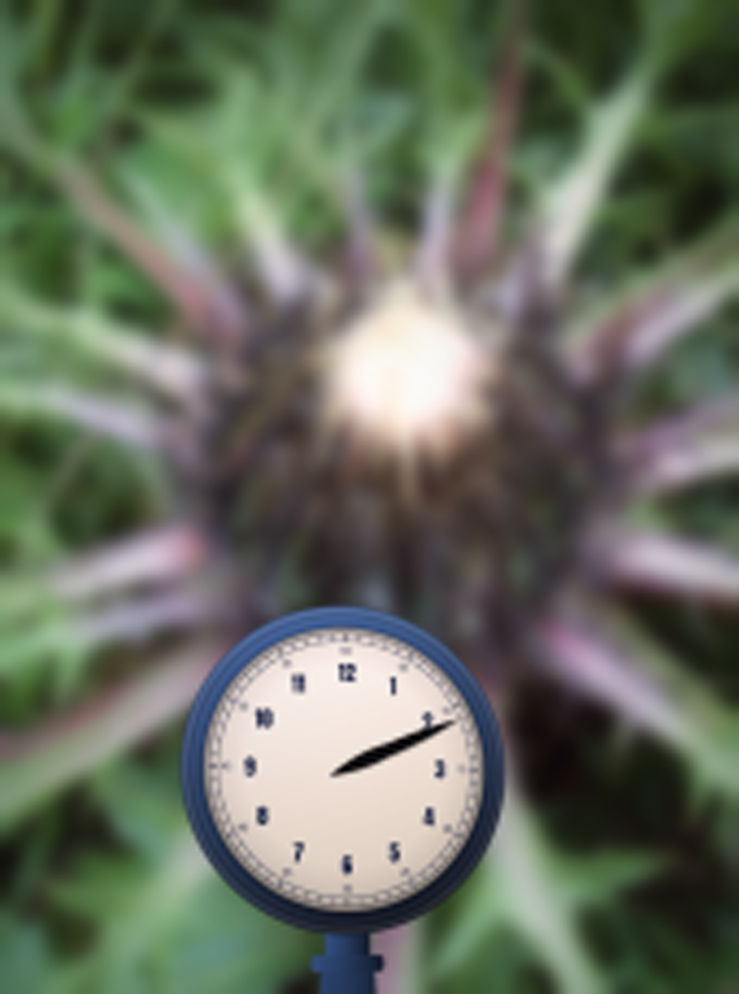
2:11
